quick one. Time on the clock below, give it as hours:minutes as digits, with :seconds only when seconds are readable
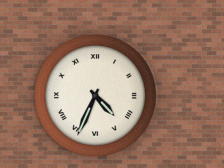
4:34
